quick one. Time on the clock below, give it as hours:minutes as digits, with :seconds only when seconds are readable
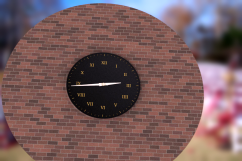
2:44
